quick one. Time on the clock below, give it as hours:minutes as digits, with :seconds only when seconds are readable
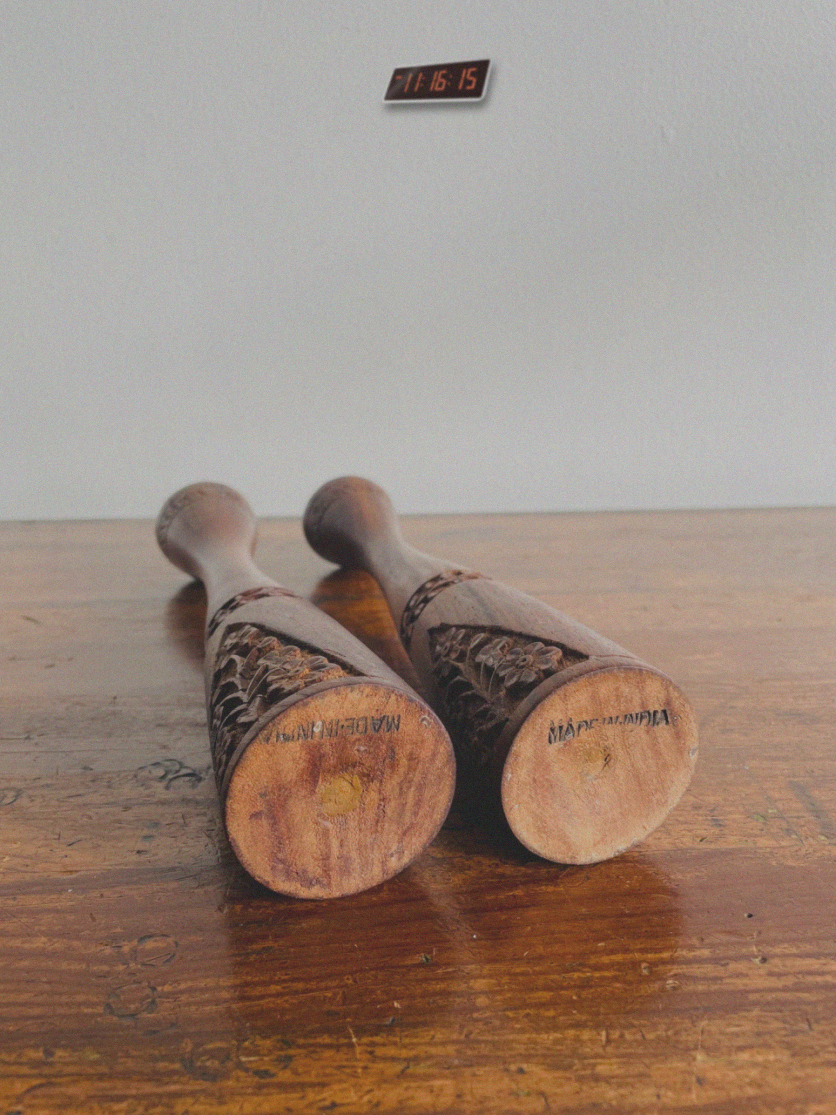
11:16:15
